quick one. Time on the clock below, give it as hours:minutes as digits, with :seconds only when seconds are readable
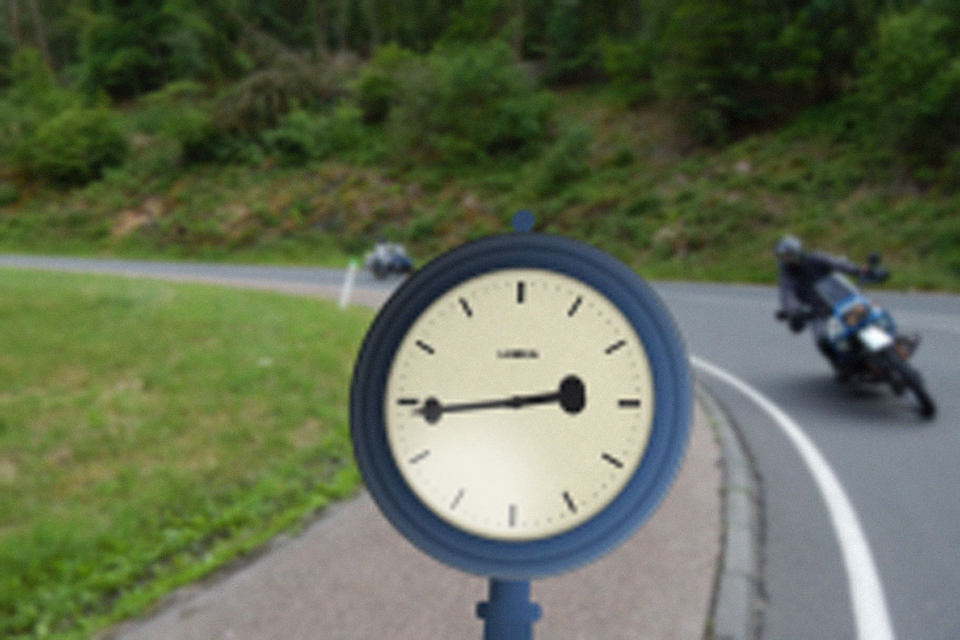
2:44
